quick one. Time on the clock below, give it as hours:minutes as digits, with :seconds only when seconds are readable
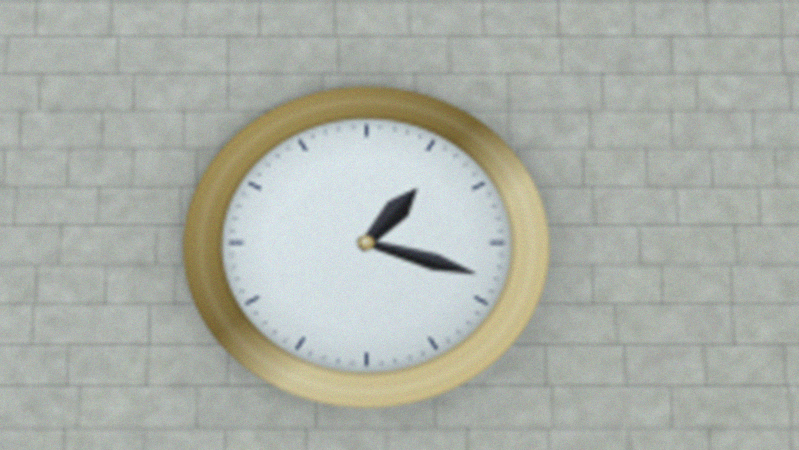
1:18
